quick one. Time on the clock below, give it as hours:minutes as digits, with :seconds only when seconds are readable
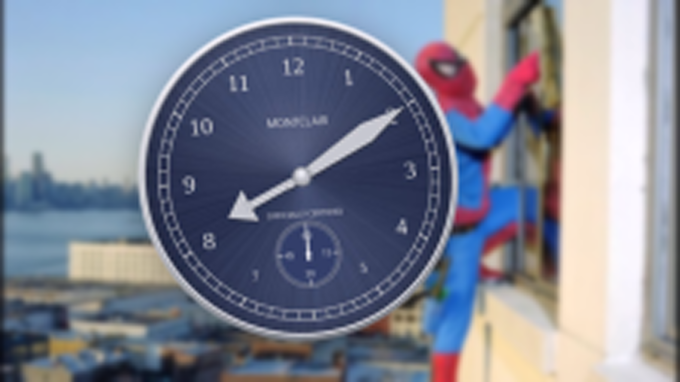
8:10
